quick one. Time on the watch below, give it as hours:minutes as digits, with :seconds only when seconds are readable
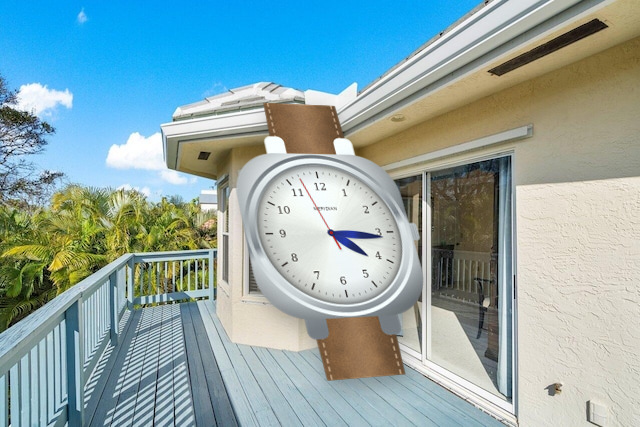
4:15:57
